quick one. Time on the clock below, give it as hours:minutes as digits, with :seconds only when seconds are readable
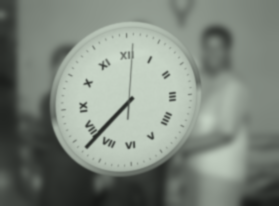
7:38:01
